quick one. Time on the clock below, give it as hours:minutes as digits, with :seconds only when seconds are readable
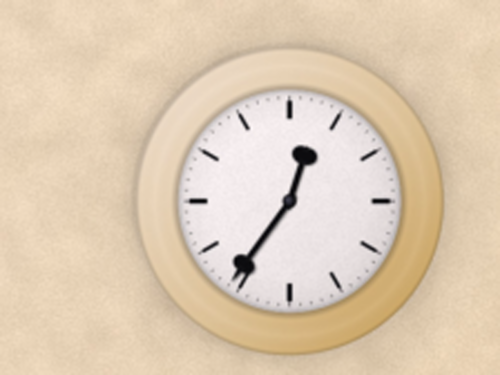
12:36
